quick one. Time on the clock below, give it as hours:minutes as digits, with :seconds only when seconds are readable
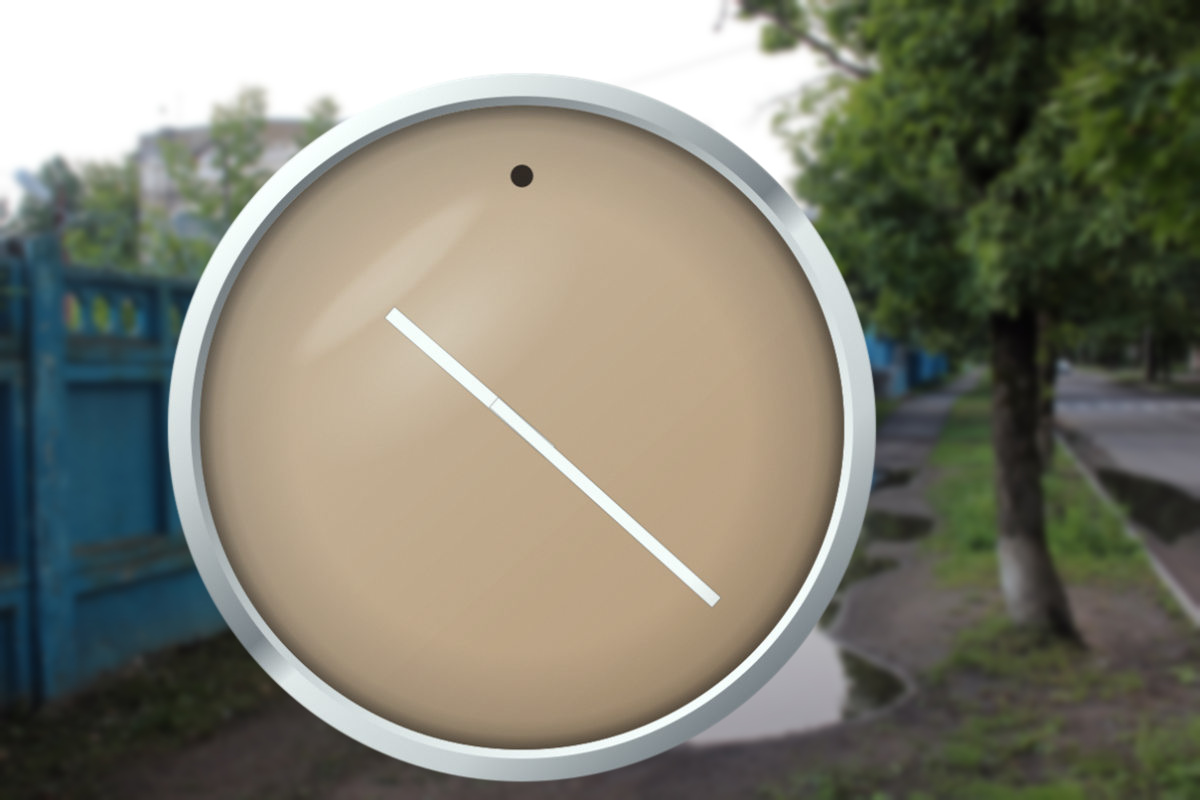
10:22
